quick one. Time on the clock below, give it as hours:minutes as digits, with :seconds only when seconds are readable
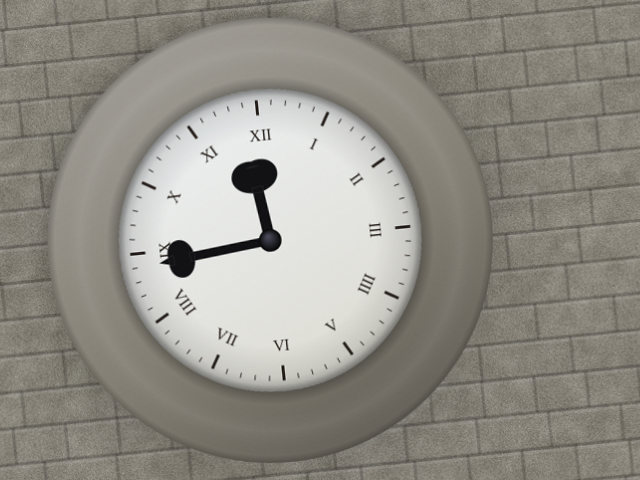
11:44
